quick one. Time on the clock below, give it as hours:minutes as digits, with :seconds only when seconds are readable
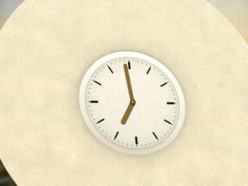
6:59
